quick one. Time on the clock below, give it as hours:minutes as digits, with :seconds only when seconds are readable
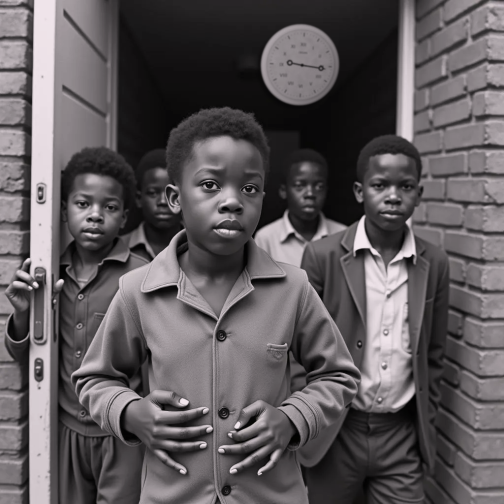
9:16
